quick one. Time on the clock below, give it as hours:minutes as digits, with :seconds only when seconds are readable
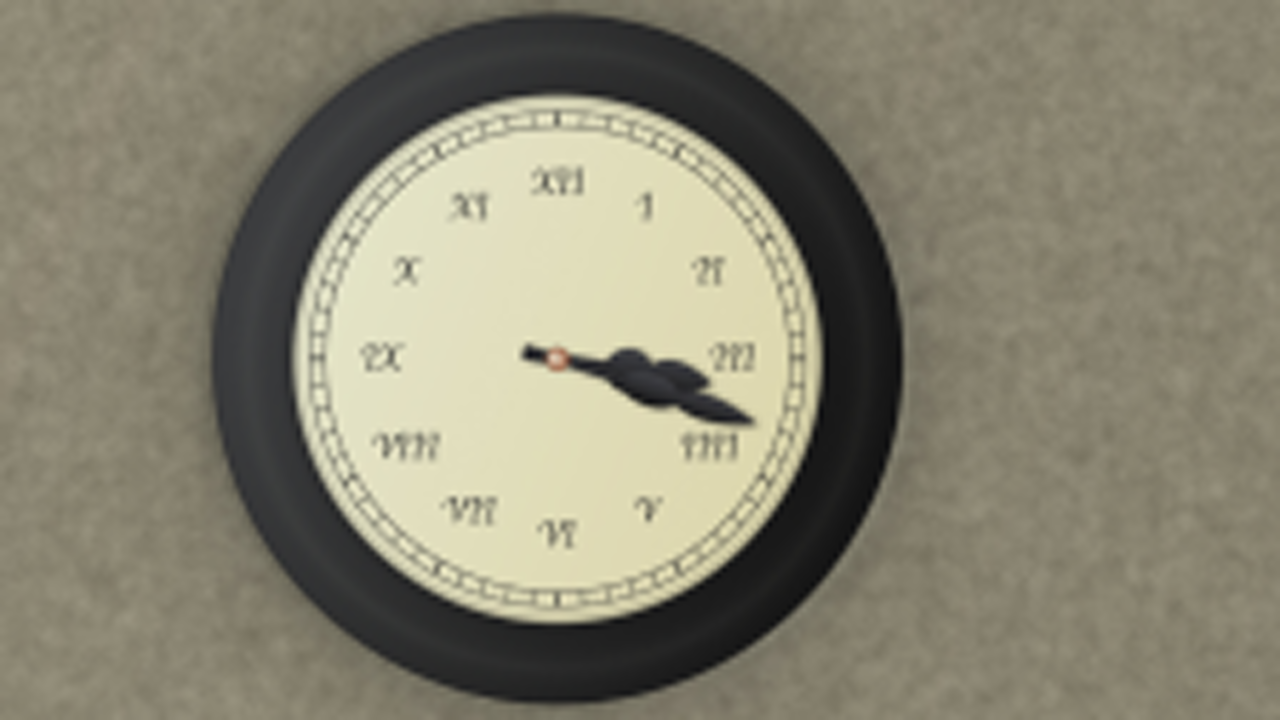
3:18
